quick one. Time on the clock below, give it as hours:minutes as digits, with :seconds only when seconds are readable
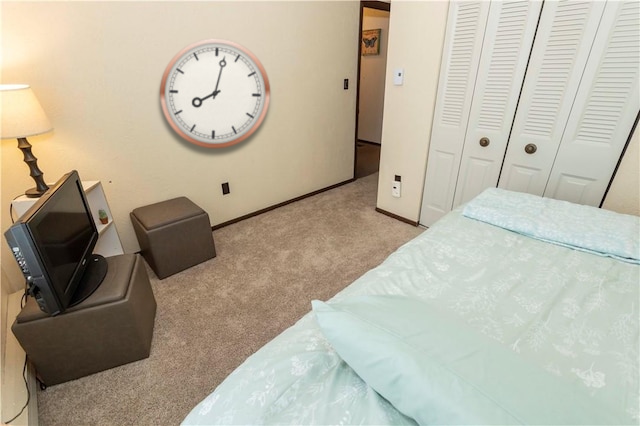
8:02
